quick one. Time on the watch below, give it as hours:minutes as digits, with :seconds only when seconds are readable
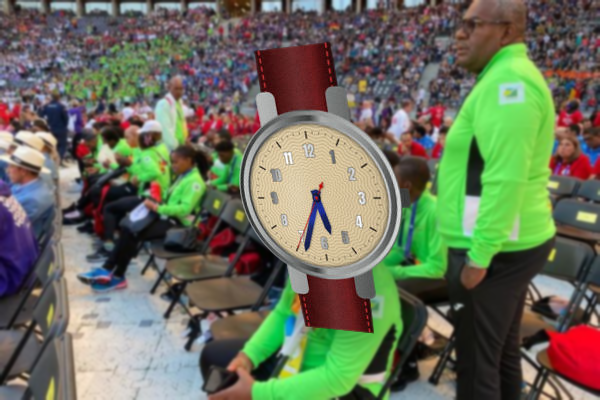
5:33:35
